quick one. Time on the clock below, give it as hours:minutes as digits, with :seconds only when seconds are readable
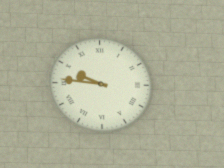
9:46
